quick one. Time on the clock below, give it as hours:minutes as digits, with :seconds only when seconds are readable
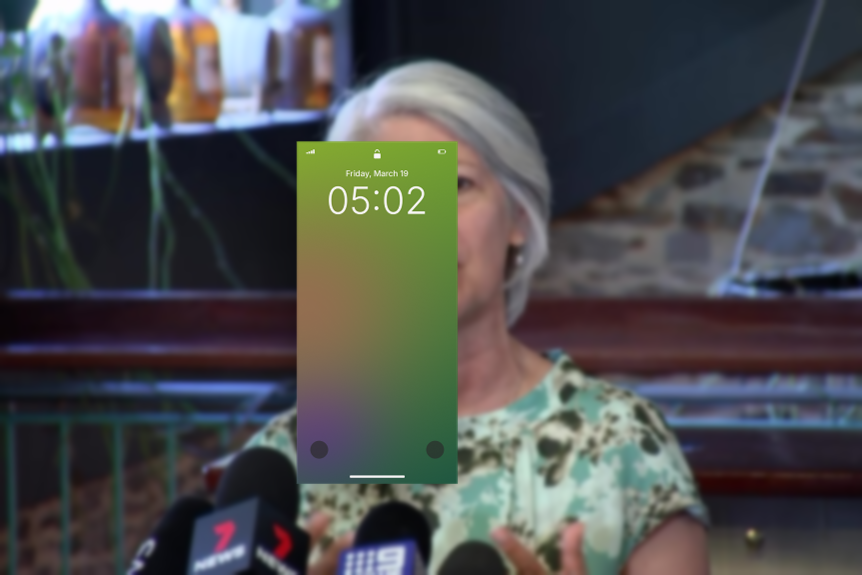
5:02
